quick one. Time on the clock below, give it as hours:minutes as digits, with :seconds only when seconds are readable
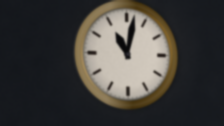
11:02
